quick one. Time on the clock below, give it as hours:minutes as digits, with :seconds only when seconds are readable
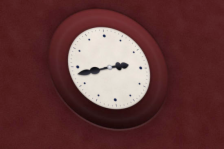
2:43
